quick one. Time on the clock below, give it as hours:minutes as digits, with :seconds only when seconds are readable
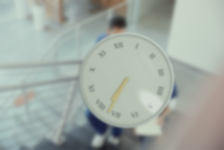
7:37
